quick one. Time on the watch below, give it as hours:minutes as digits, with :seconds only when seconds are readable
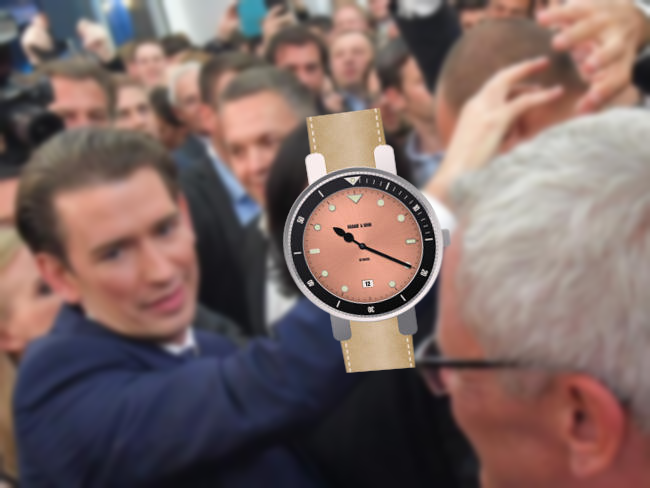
10:20
